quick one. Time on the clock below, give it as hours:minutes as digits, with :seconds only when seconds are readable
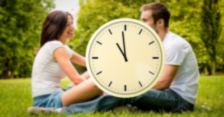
10:59
